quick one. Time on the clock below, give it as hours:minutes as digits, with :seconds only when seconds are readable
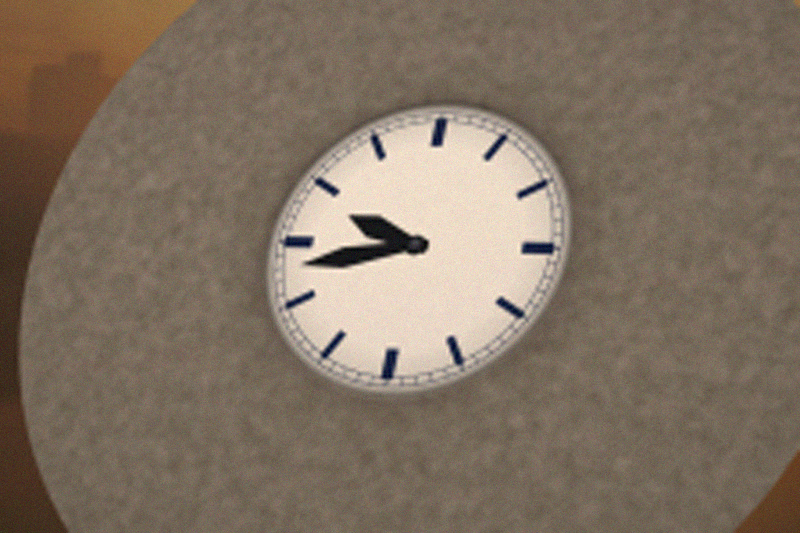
9:43
